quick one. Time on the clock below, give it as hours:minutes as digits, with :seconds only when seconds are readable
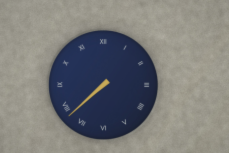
7:38
